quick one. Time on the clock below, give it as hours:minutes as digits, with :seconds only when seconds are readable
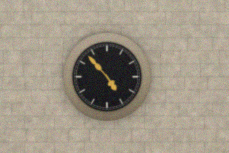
4:53
